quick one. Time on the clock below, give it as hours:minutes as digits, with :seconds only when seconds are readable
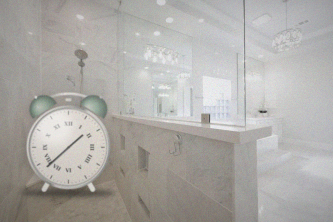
1:38
